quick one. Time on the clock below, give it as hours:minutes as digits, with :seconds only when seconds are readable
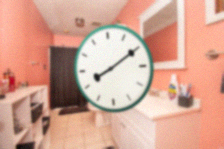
8:10
